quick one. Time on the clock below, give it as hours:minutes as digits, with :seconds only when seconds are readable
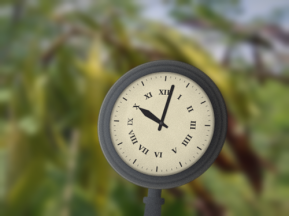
10:02
